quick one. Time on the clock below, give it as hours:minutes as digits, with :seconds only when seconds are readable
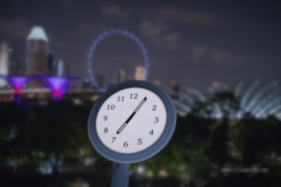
7:05
